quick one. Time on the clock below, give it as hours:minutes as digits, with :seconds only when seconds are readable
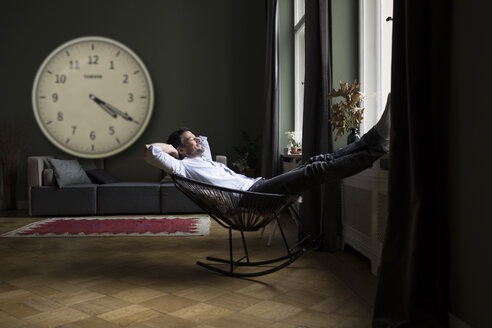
4:20
